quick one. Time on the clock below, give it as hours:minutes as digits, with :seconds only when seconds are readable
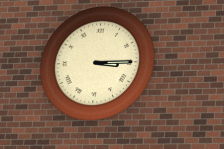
3:15
